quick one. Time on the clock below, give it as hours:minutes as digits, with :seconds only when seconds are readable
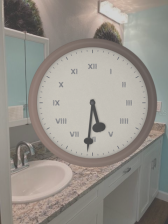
5:31
